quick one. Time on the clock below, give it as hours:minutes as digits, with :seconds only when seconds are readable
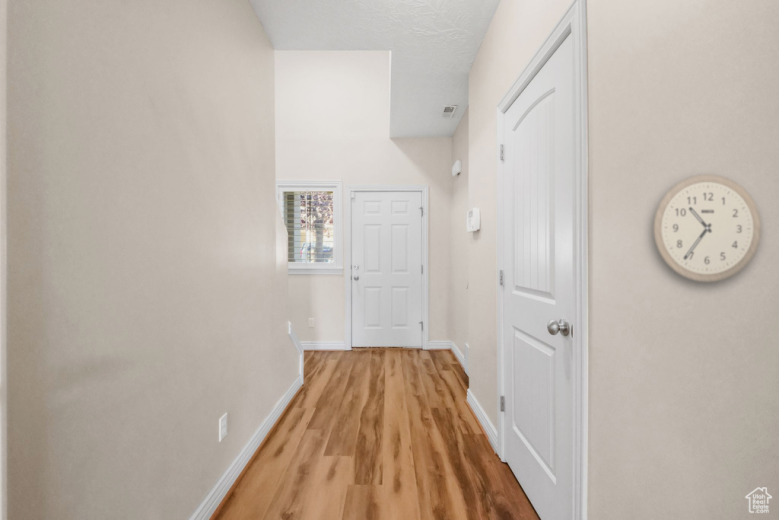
10:36
